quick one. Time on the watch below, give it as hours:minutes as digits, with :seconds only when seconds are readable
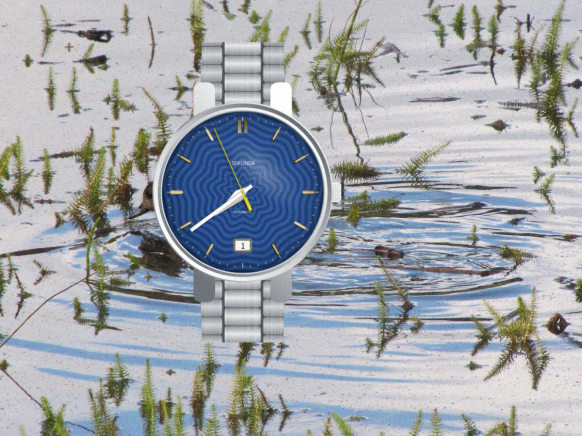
7:38:56
